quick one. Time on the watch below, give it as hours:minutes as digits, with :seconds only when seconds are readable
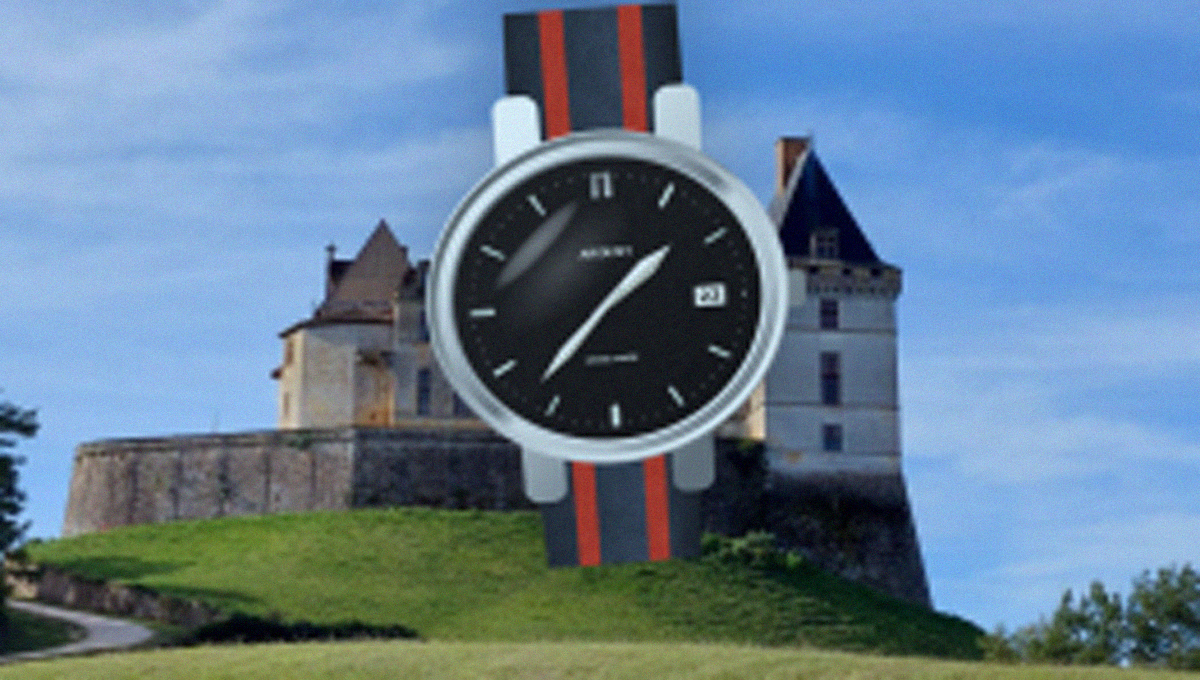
1:37
